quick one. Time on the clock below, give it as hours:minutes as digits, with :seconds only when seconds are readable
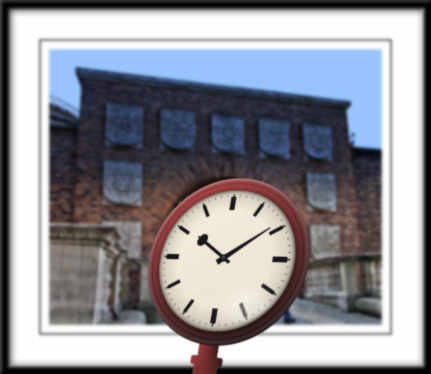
10:09
